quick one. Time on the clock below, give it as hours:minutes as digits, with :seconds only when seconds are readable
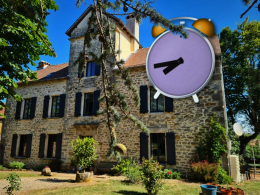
7:43
